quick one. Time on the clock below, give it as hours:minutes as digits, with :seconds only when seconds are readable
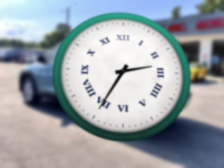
2:35
